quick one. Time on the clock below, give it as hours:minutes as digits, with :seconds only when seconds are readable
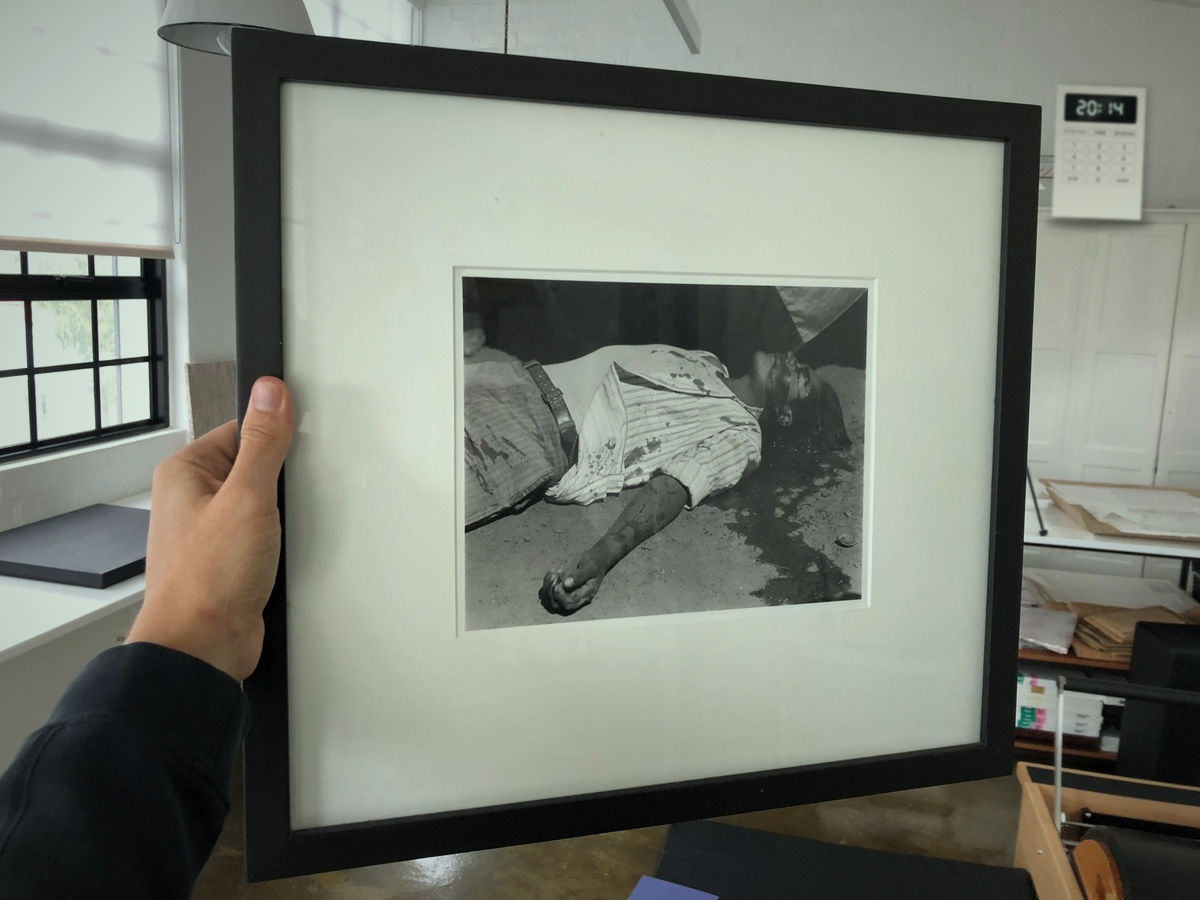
20:14
